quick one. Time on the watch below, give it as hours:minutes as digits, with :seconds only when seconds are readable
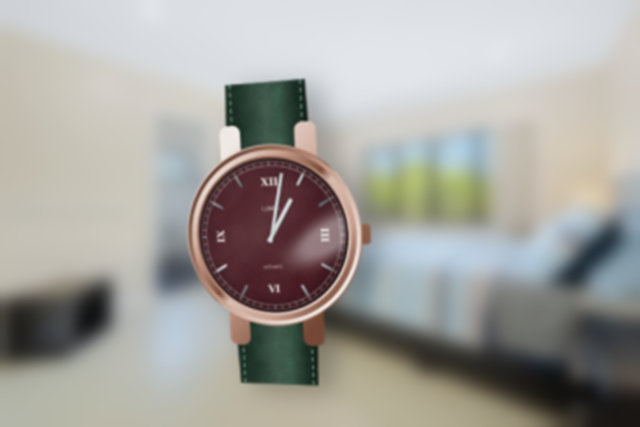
1:02
